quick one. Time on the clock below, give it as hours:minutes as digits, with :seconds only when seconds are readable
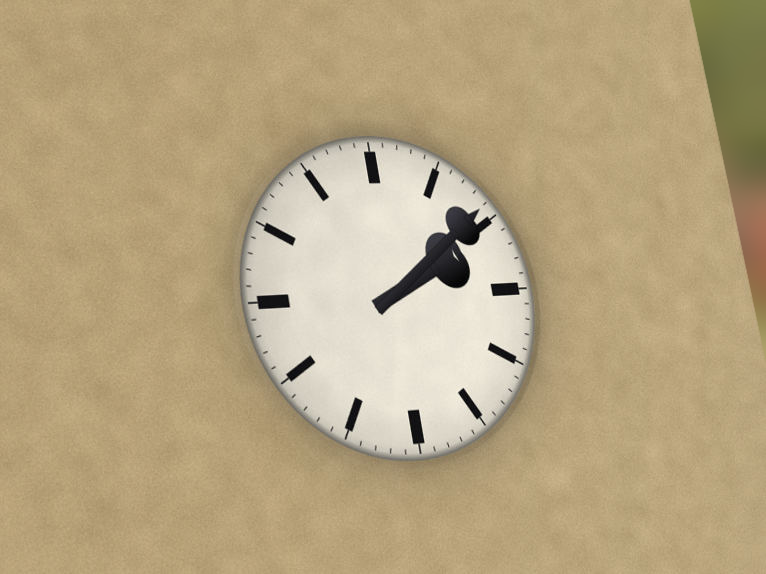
2:09
